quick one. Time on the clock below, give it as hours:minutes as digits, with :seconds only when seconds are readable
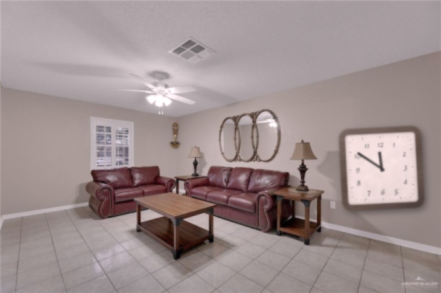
11:51
